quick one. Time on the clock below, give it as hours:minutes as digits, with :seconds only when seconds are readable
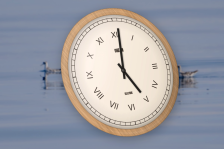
5:01
